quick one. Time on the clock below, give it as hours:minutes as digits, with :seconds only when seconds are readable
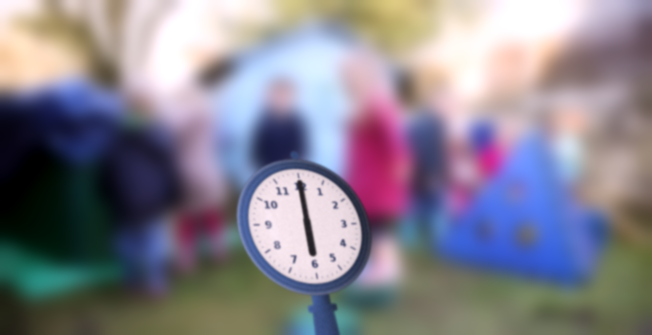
6:00
